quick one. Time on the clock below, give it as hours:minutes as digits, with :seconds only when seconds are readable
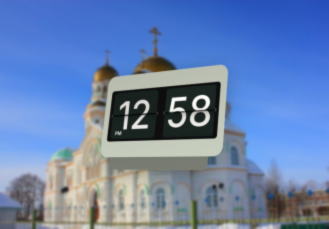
12:58
